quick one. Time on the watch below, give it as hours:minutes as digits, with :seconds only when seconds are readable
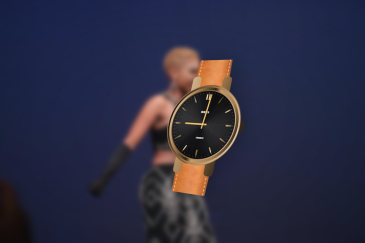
9:01
